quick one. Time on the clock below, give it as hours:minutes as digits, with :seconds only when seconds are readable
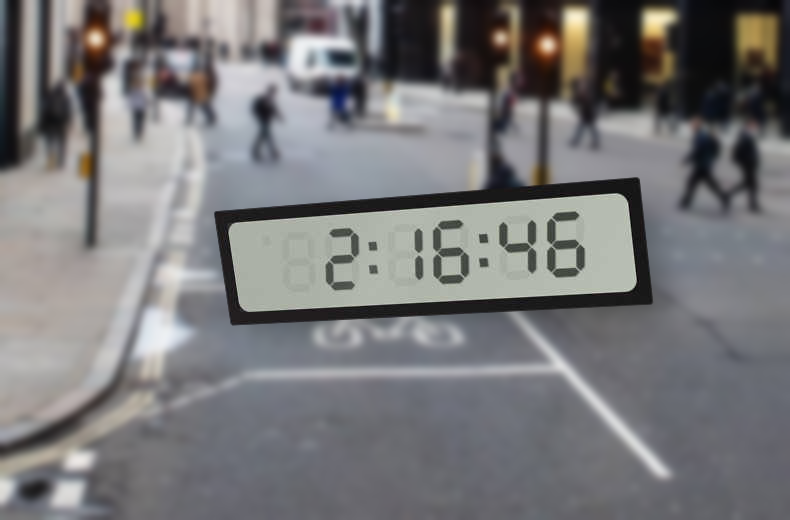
2:16:46
